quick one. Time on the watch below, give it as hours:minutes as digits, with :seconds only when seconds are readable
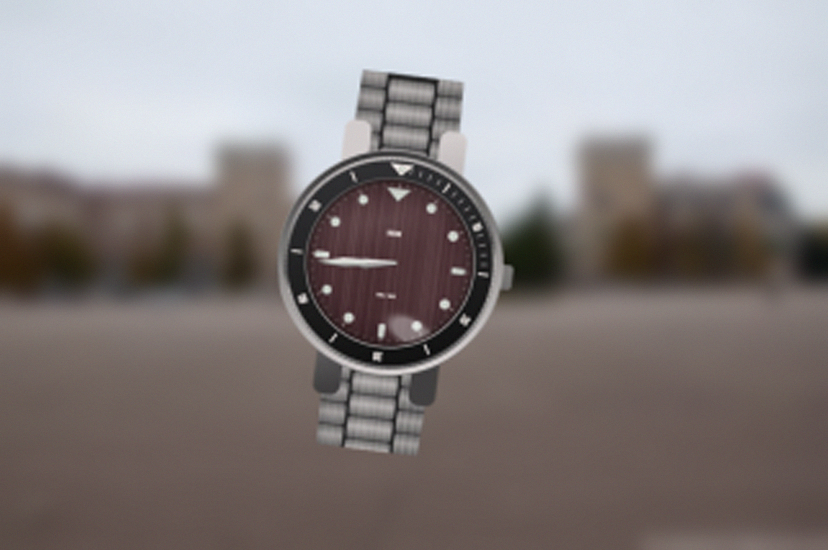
8:44
